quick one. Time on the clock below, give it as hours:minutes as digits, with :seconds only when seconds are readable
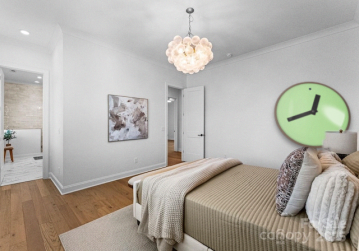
12:42
